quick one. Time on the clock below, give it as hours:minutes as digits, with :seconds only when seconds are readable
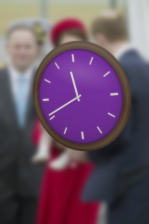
11:41
